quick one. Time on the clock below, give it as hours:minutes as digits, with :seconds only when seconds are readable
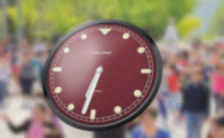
6:32
